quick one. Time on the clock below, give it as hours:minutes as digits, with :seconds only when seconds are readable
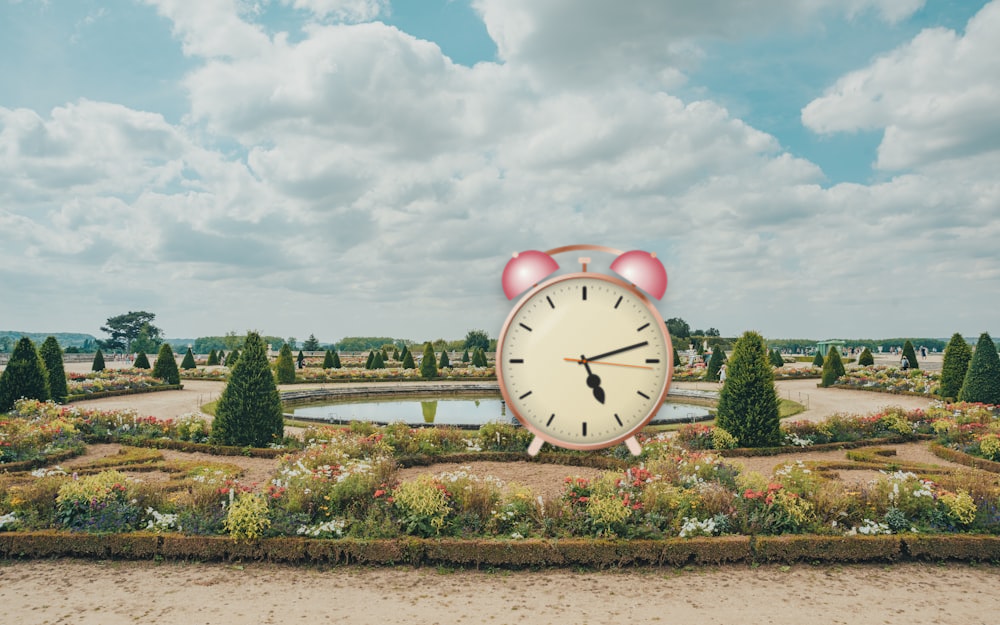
5:12:16
